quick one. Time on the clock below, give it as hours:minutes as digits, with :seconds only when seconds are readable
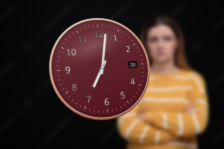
7:02
